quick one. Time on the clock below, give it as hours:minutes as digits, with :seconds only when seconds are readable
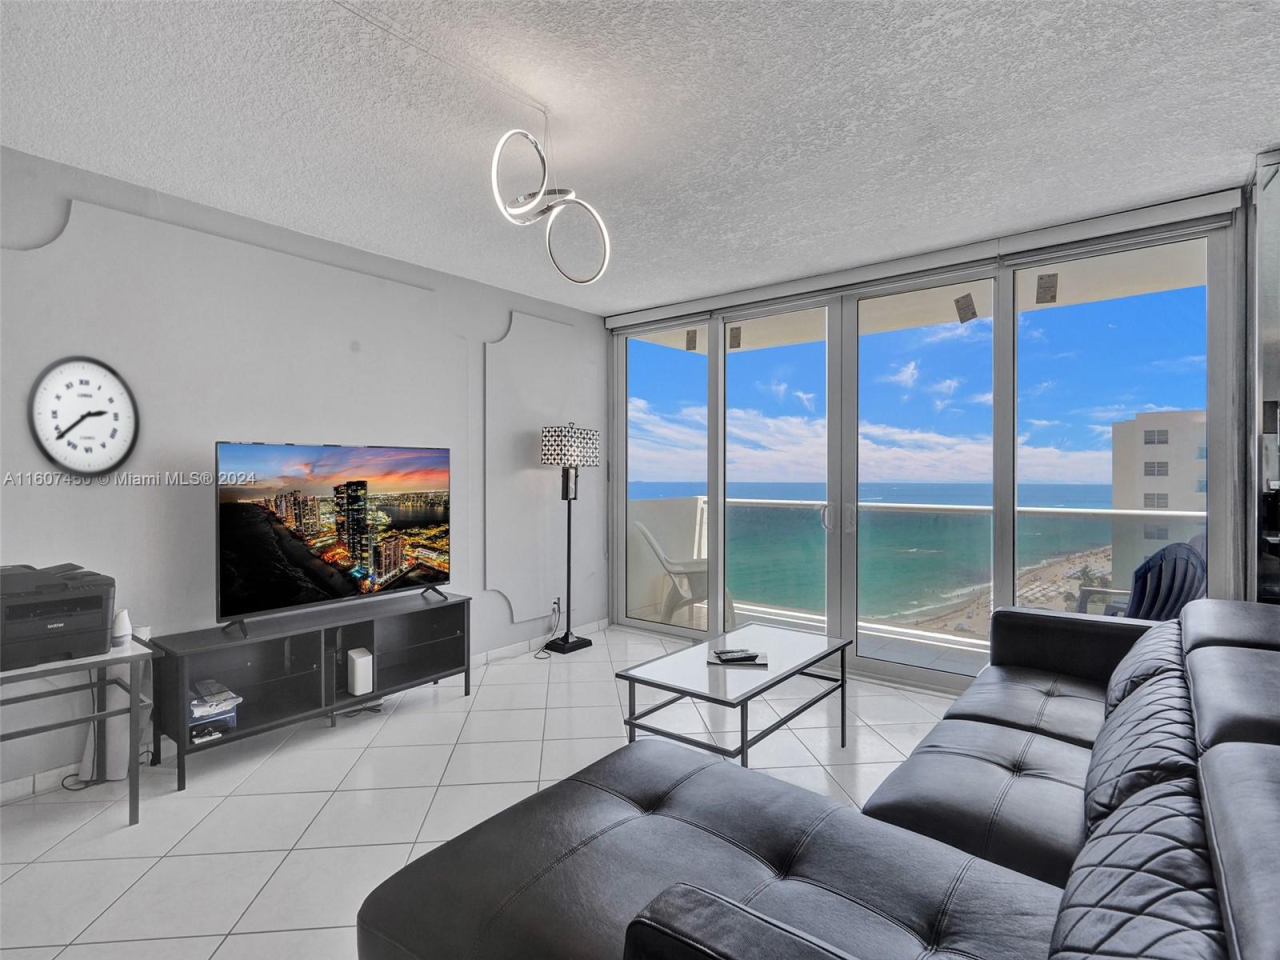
2:39
